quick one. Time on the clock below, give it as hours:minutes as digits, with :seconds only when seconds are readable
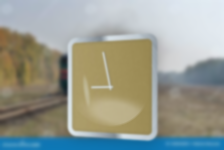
8:58
